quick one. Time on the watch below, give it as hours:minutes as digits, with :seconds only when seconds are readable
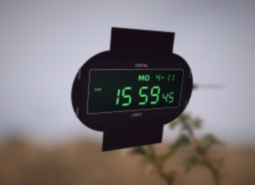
15:59:45
